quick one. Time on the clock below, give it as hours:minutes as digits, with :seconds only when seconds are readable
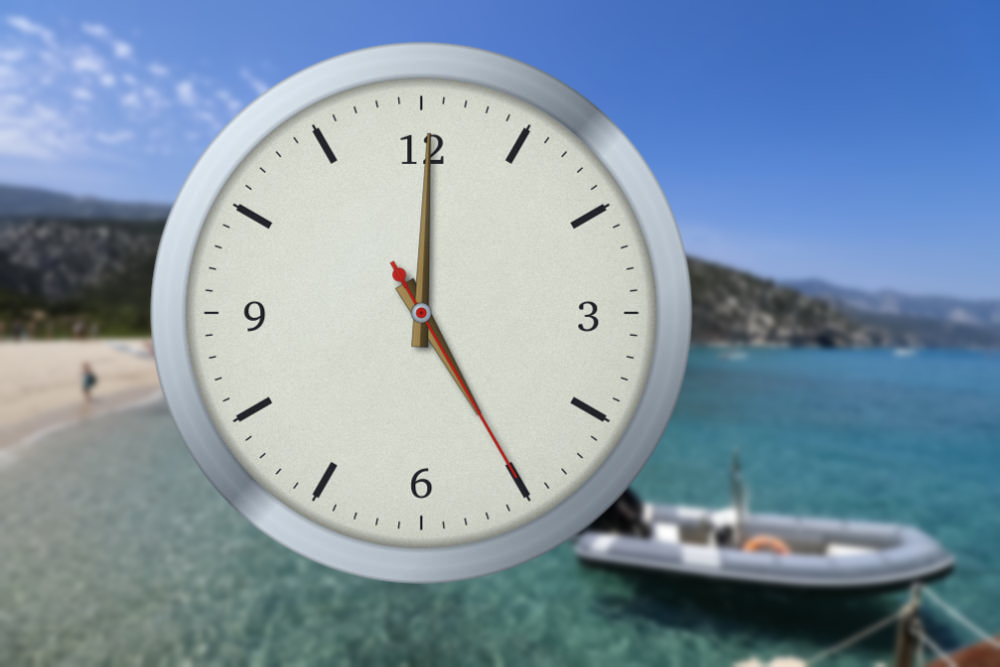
5:00:25
